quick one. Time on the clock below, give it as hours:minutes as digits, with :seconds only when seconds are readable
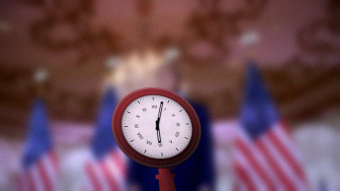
6:03
